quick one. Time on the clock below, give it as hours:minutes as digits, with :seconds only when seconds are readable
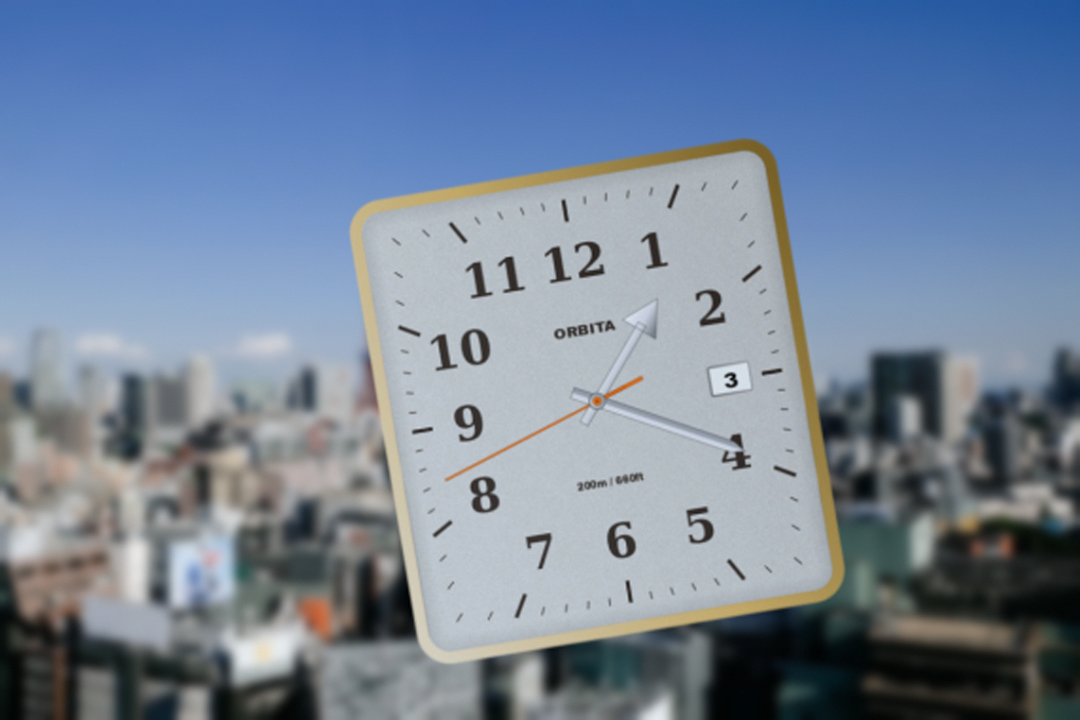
1:19:42
